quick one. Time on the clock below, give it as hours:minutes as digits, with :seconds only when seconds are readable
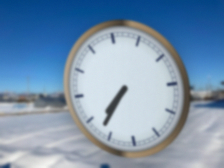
7:37
